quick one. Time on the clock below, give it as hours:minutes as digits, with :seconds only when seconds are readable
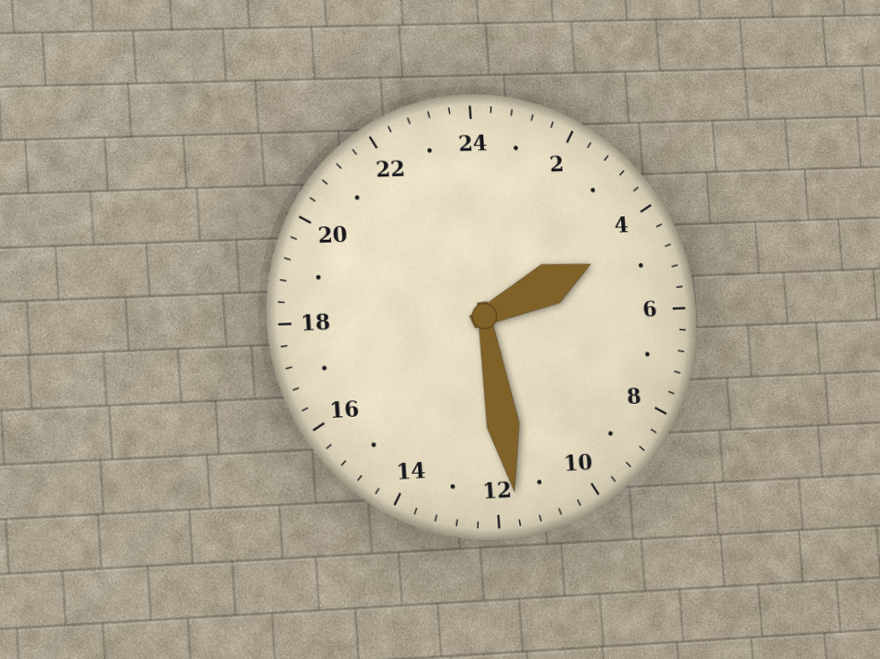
4:29
